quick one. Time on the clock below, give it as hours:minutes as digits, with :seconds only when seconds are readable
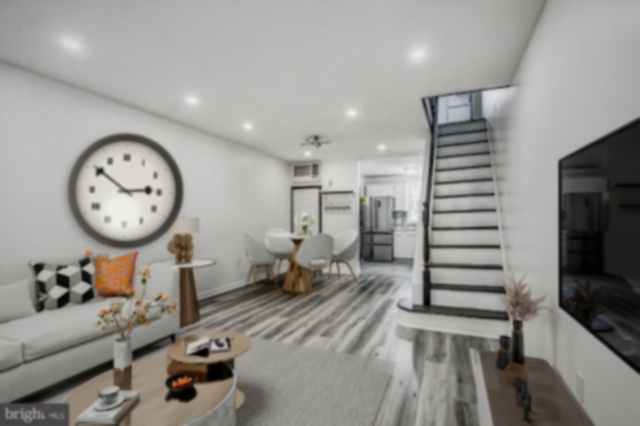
2:51
